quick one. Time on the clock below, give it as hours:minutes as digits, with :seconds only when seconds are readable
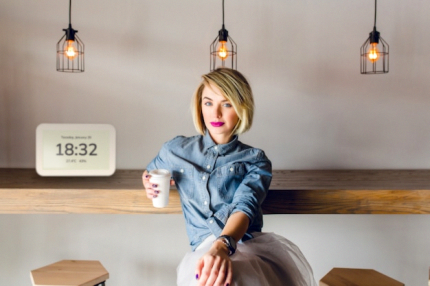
18:32
